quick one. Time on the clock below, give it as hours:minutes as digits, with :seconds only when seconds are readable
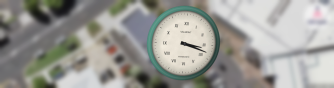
3:18
